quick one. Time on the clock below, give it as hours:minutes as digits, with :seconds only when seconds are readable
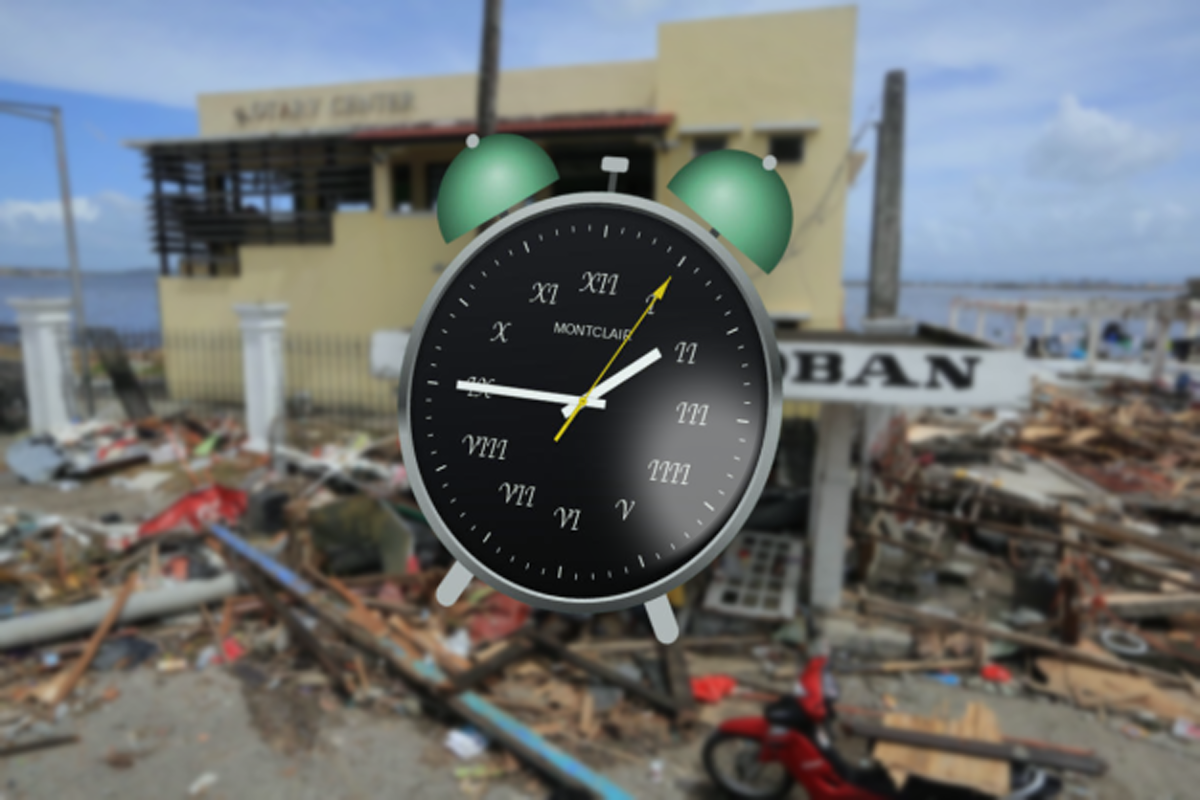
1:45:05
